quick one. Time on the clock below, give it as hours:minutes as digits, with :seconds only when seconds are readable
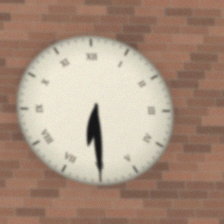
6:30
